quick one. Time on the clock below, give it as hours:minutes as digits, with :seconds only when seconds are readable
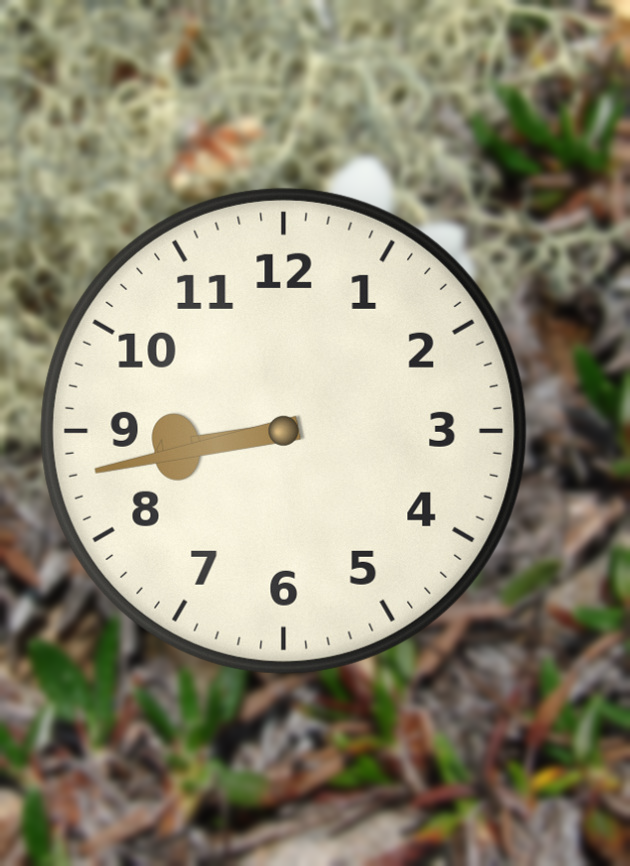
8:43
